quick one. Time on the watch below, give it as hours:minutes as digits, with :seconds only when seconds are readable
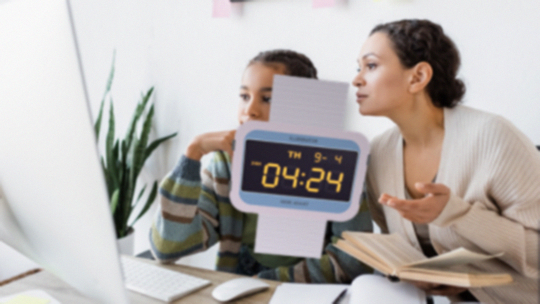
4:24
